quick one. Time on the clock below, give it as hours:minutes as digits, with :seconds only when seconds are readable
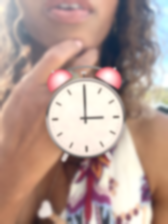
3:00
